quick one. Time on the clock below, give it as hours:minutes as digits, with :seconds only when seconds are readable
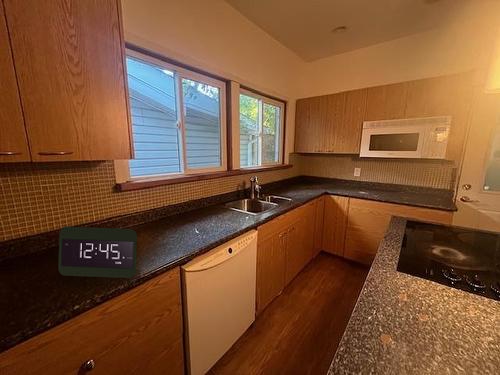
12:45
